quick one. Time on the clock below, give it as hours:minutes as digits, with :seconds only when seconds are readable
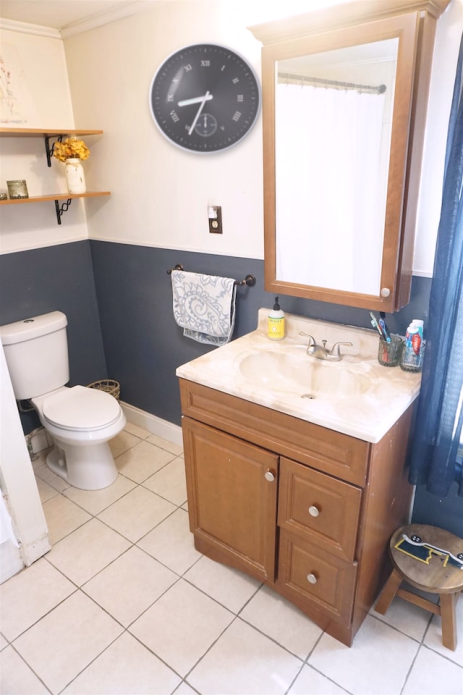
8:34
